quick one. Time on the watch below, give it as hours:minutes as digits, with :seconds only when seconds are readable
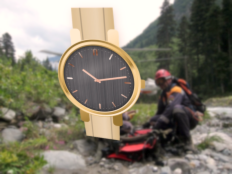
10:13
